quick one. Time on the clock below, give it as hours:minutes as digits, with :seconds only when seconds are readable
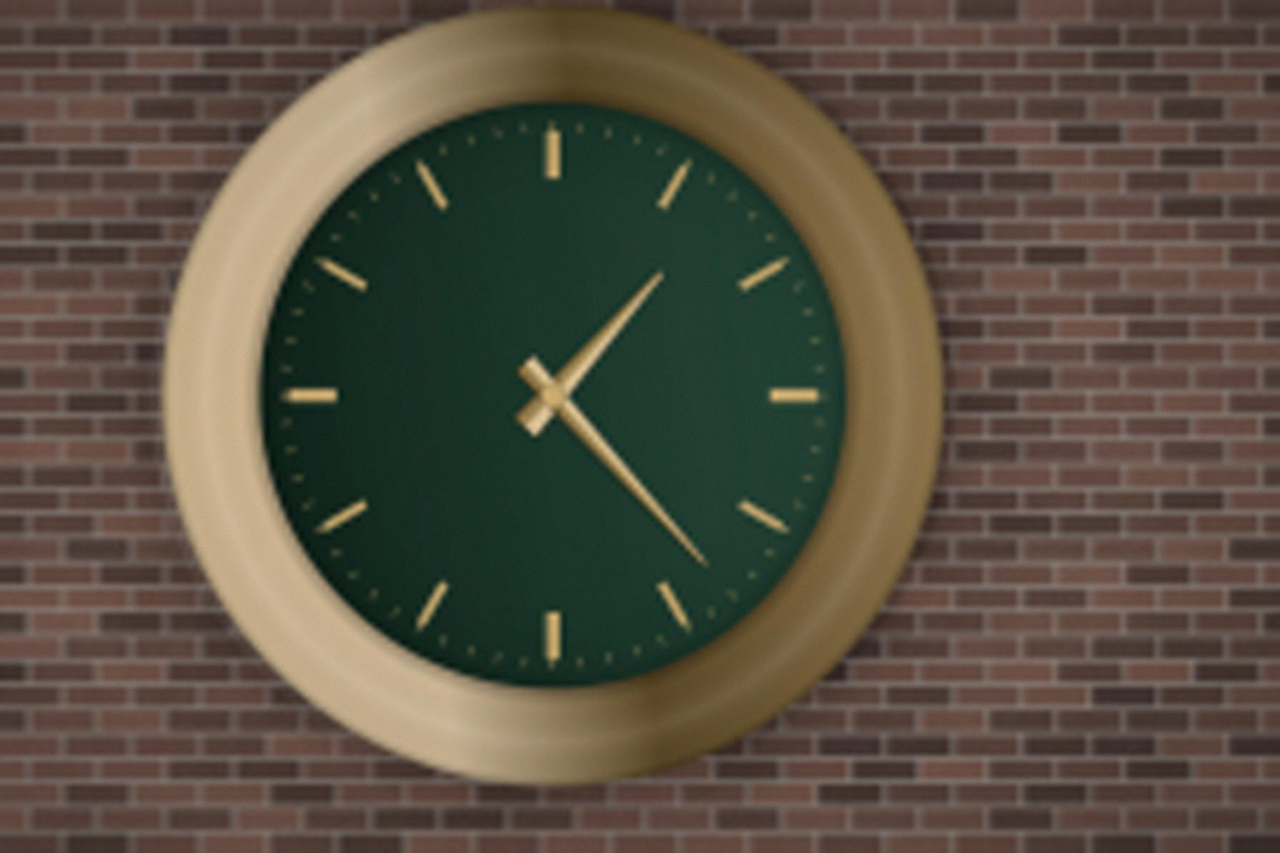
1:23
